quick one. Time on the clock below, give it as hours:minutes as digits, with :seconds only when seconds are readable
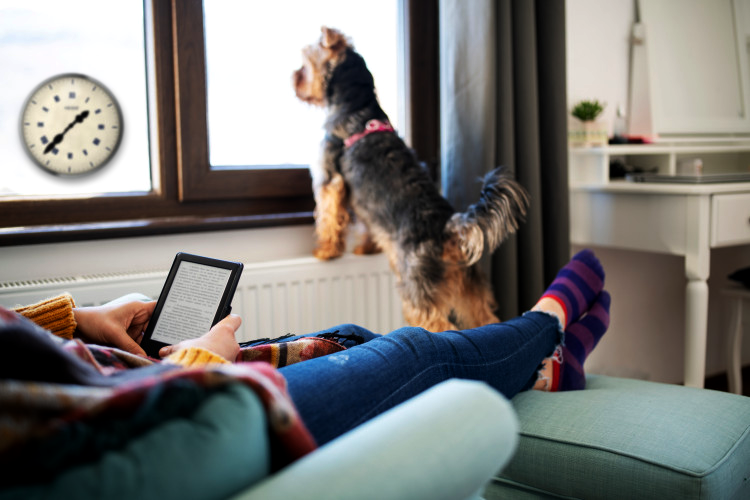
1:37
